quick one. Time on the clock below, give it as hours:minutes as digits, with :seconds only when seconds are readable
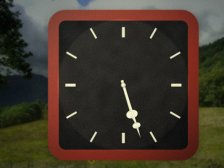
5:27
